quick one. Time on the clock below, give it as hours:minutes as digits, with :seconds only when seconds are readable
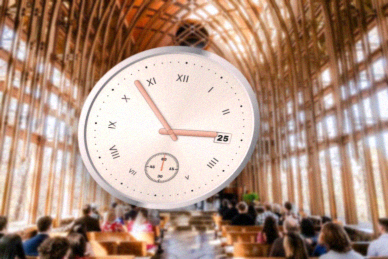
2:53
